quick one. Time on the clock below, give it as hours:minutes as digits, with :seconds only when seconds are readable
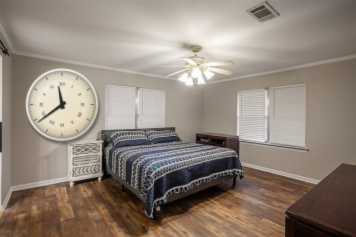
11:39
